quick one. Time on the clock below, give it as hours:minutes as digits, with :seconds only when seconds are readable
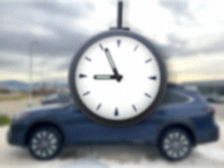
8:56
